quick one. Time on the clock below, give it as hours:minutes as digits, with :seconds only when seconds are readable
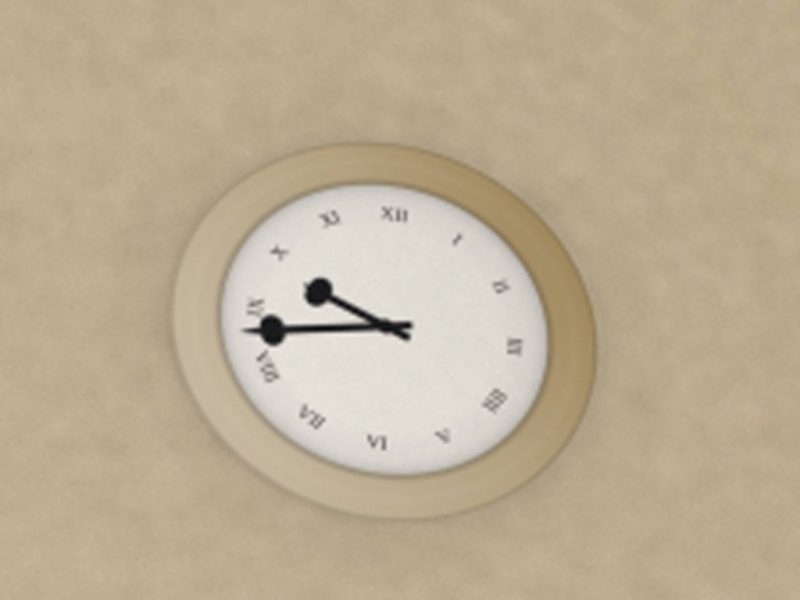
9:43
